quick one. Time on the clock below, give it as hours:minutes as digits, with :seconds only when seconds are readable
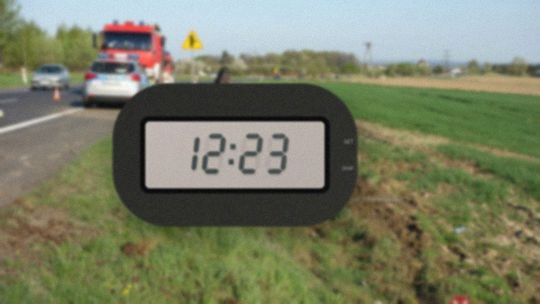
12:23
